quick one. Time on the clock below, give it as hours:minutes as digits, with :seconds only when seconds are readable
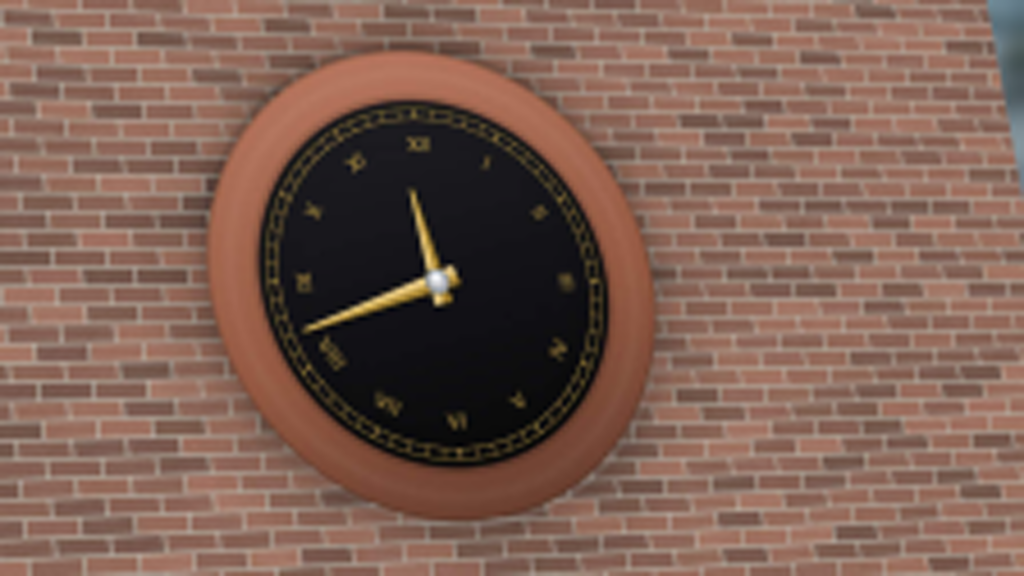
11:42
